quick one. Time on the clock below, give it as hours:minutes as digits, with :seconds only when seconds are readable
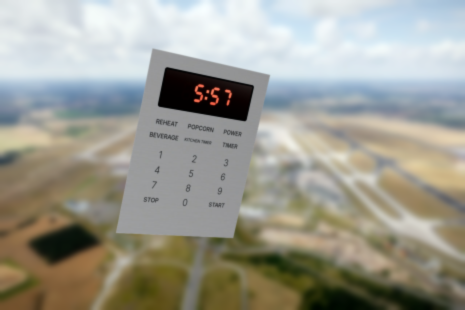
5:57
